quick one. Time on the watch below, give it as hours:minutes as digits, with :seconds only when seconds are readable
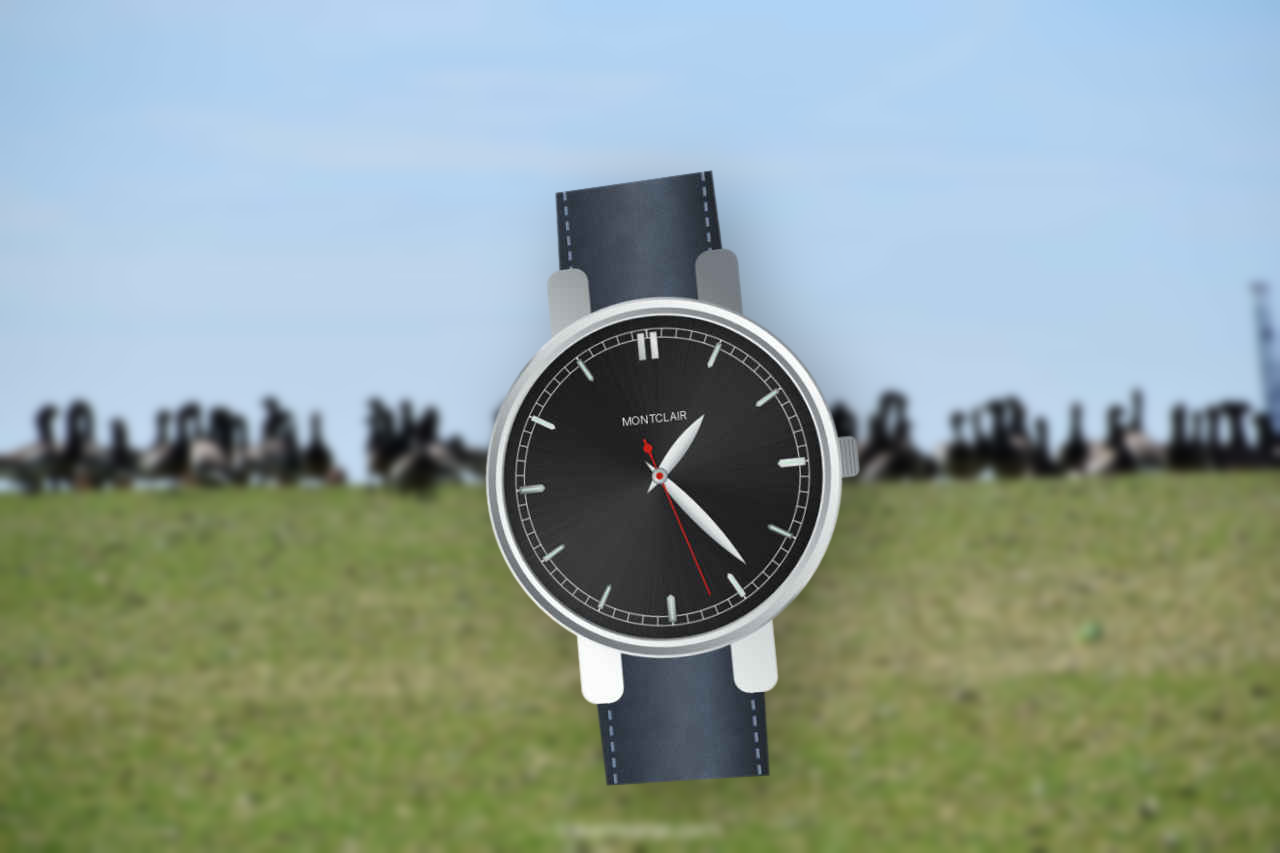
1:23:27
